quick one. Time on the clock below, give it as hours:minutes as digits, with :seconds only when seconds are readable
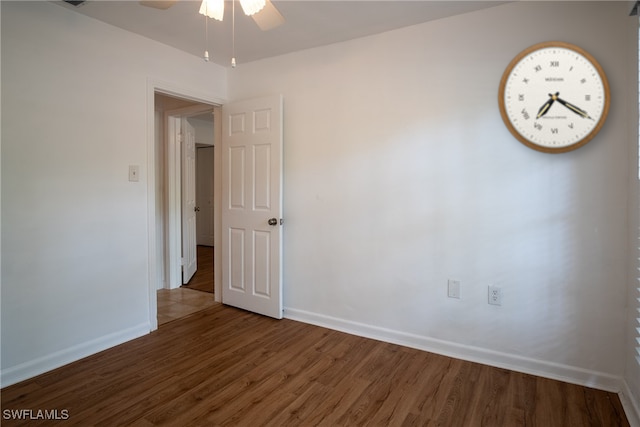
7:20
